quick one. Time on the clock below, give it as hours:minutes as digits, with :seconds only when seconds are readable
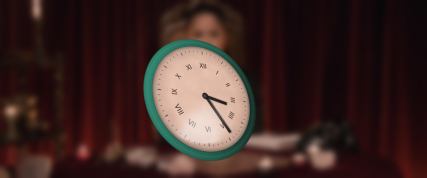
3:24
